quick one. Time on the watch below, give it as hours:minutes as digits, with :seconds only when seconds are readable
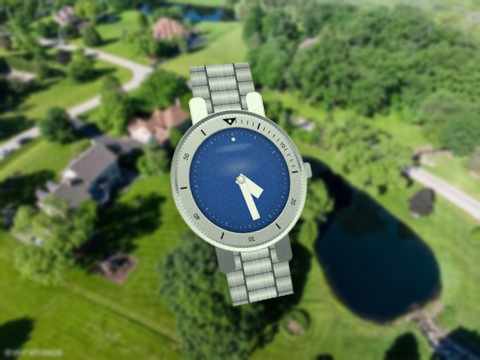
4:28
